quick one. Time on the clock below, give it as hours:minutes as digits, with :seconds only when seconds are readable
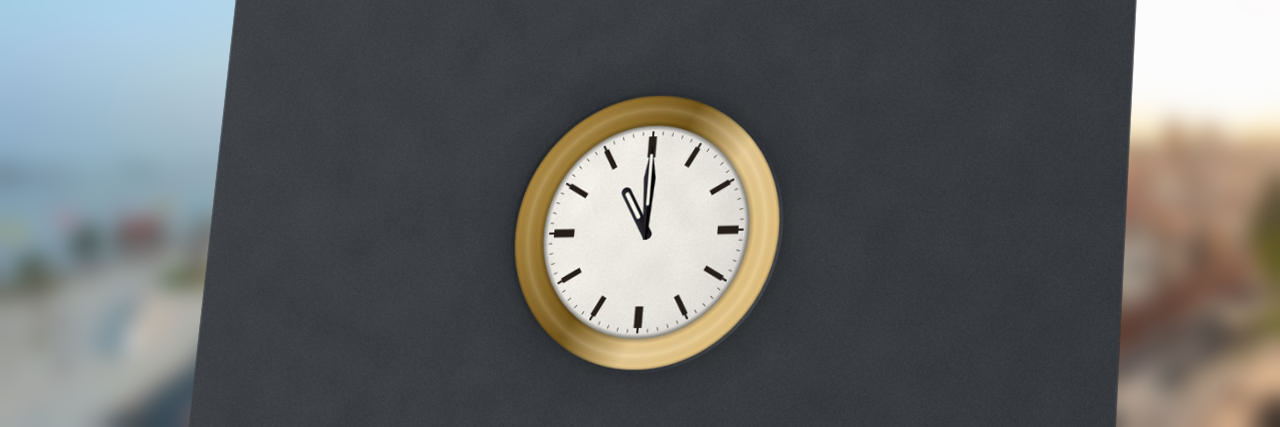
11:00
